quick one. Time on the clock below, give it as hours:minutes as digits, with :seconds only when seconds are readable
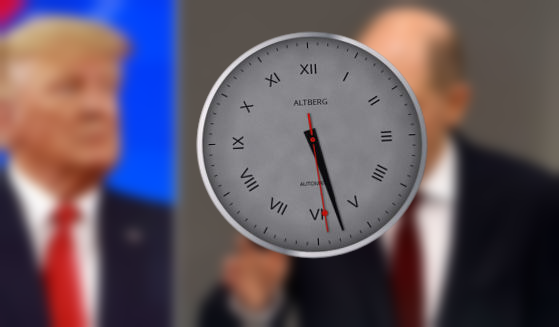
5:27:29
